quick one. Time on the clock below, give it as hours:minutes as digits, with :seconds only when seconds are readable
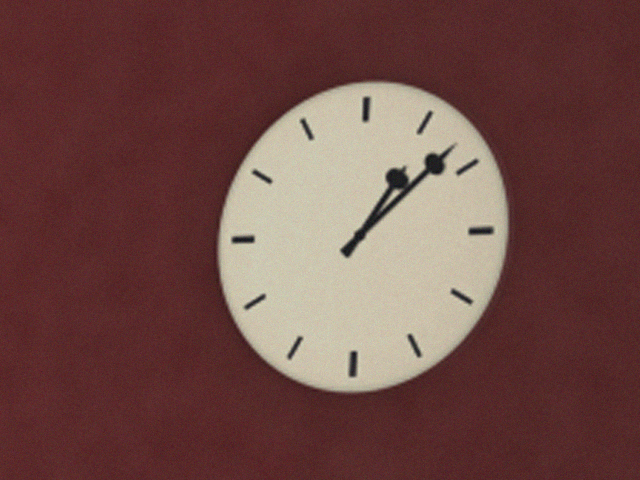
1:08
